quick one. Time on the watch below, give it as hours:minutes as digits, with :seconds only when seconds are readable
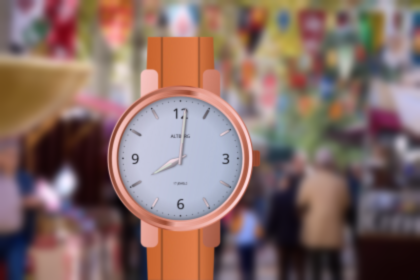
8:01
